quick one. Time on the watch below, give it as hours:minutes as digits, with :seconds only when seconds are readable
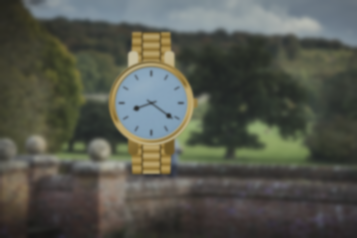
8:21
